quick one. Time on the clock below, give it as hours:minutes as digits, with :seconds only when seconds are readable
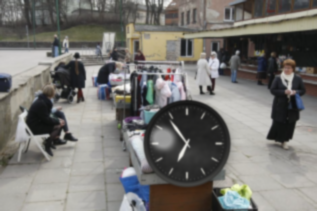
6:54
